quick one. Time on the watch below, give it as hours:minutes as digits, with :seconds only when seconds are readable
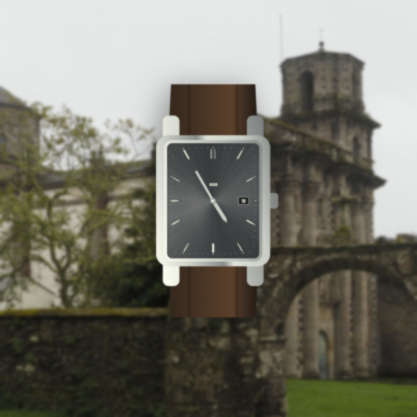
4:55
